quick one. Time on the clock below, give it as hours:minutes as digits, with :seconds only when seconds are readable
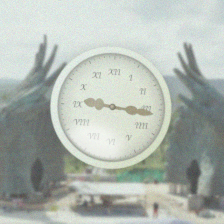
9:16
